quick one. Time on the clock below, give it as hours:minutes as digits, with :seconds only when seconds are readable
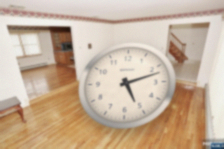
5:12
